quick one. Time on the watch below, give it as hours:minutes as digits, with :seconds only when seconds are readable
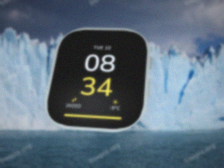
8:34
